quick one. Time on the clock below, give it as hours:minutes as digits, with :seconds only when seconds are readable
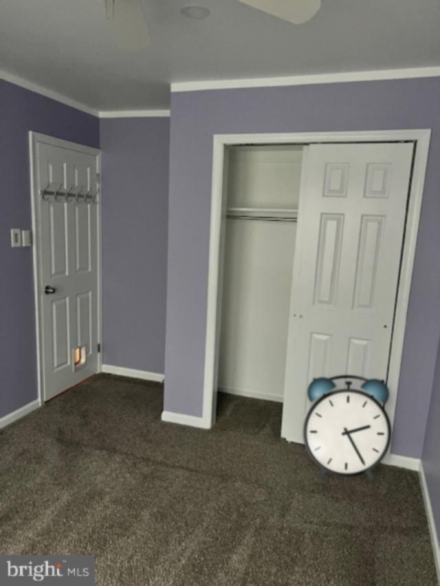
2:25
